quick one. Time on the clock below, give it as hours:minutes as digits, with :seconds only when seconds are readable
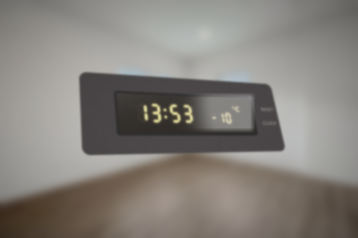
13:53
